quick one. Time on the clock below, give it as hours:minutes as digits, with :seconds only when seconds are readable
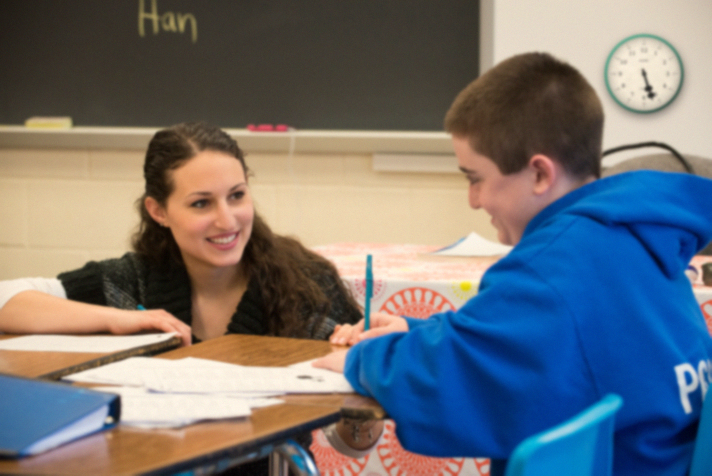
5:27
